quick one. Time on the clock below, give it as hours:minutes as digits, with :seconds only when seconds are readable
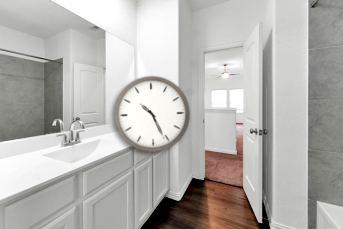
10:26
